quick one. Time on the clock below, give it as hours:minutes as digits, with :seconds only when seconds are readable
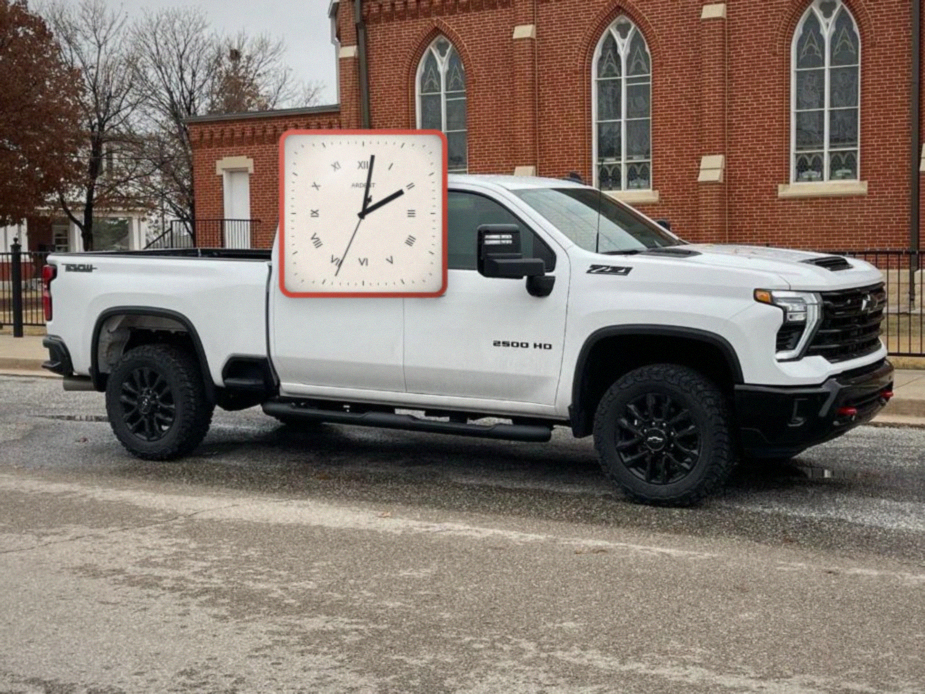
2:01:34
